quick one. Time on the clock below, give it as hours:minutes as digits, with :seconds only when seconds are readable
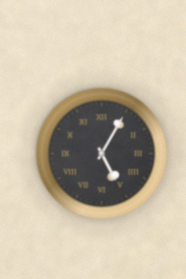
5:05
